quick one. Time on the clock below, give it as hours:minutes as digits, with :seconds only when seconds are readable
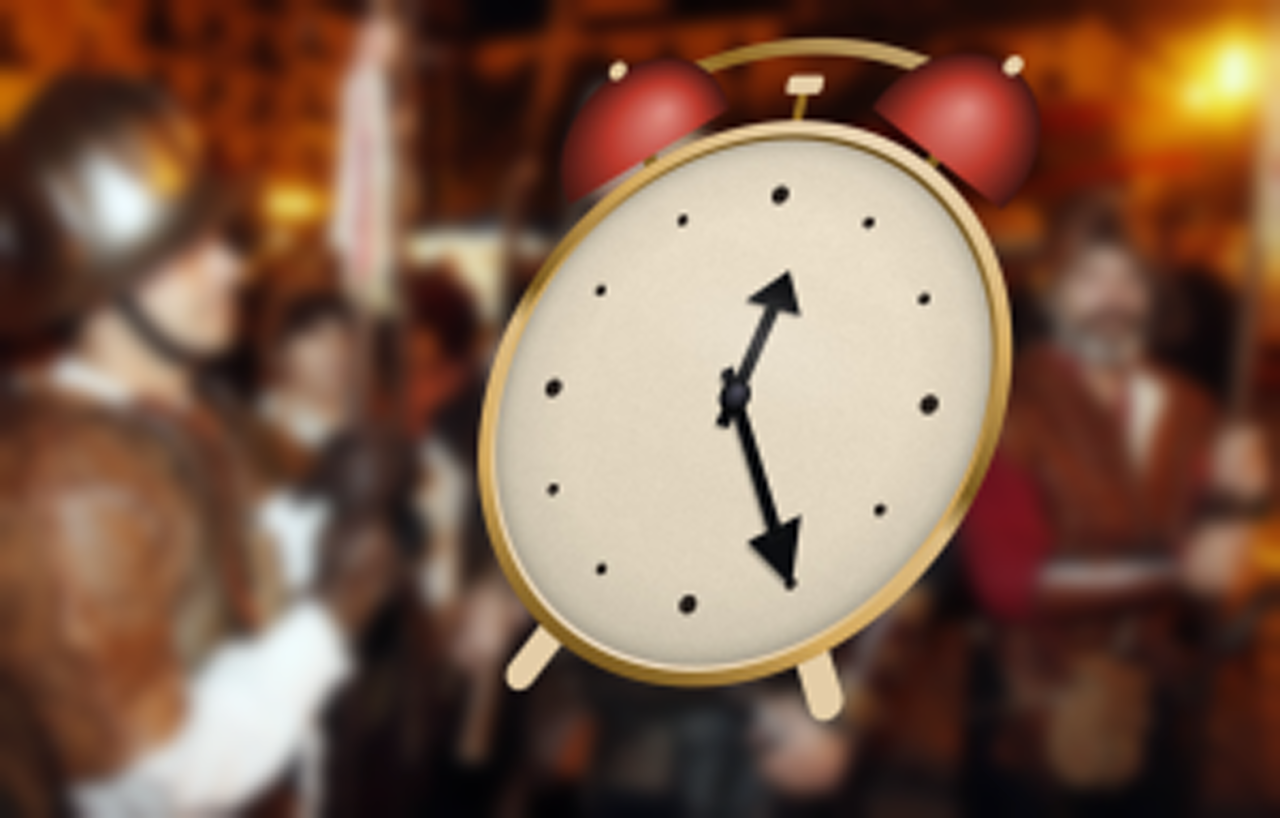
12:25
